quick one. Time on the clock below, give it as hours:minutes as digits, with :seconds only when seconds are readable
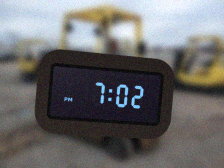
7:02
